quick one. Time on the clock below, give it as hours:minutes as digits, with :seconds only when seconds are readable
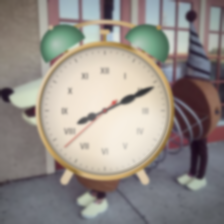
8:10:38
